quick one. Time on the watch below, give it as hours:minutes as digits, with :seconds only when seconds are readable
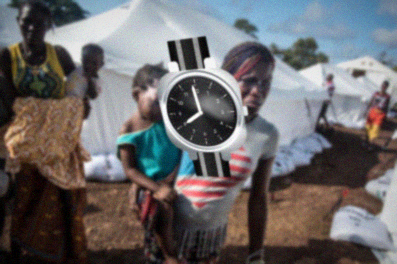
7:59
